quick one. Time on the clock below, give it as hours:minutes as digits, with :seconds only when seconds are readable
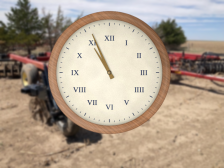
10:56
